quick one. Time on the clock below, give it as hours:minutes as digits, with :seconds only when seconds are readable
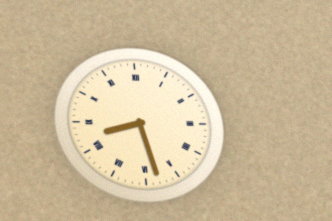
8:28
